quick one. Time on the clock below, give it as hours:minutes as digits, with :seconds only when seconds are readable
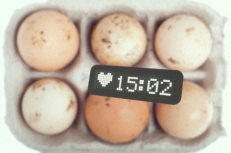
15:02
